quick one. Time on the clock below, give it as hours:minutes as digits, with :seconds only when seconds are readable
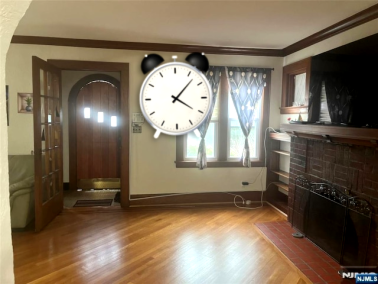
4:07
